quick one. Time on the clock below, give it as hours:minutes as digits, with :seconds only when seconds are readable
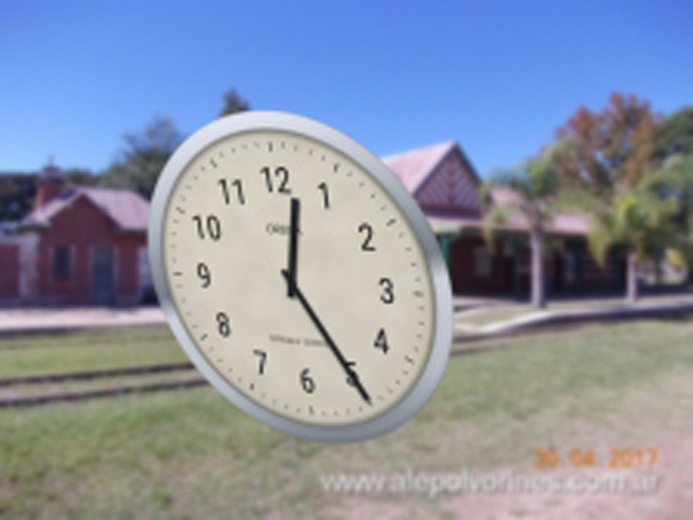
12:25
